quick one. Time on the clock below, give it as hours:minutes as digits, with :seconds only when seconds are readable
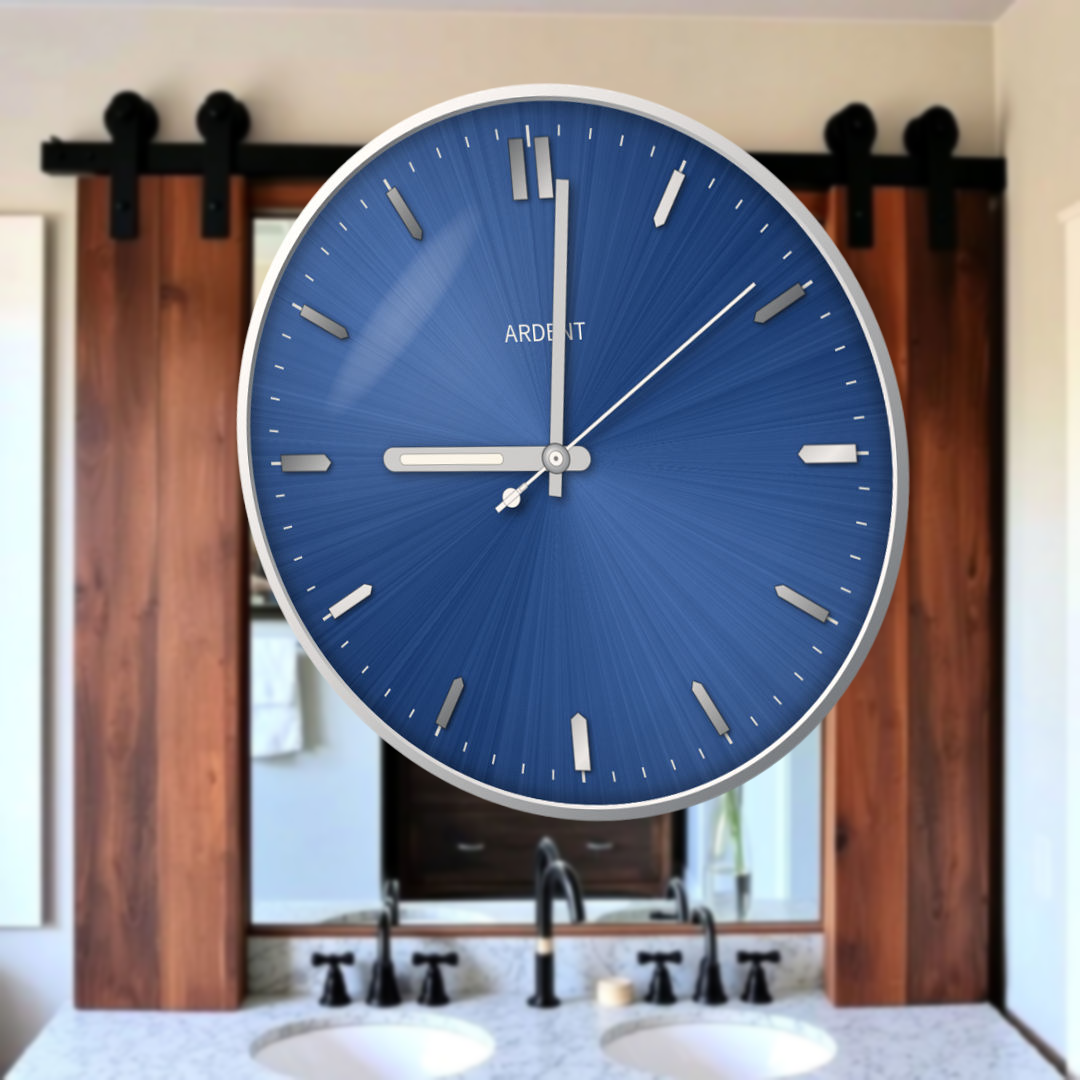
9:01:09
